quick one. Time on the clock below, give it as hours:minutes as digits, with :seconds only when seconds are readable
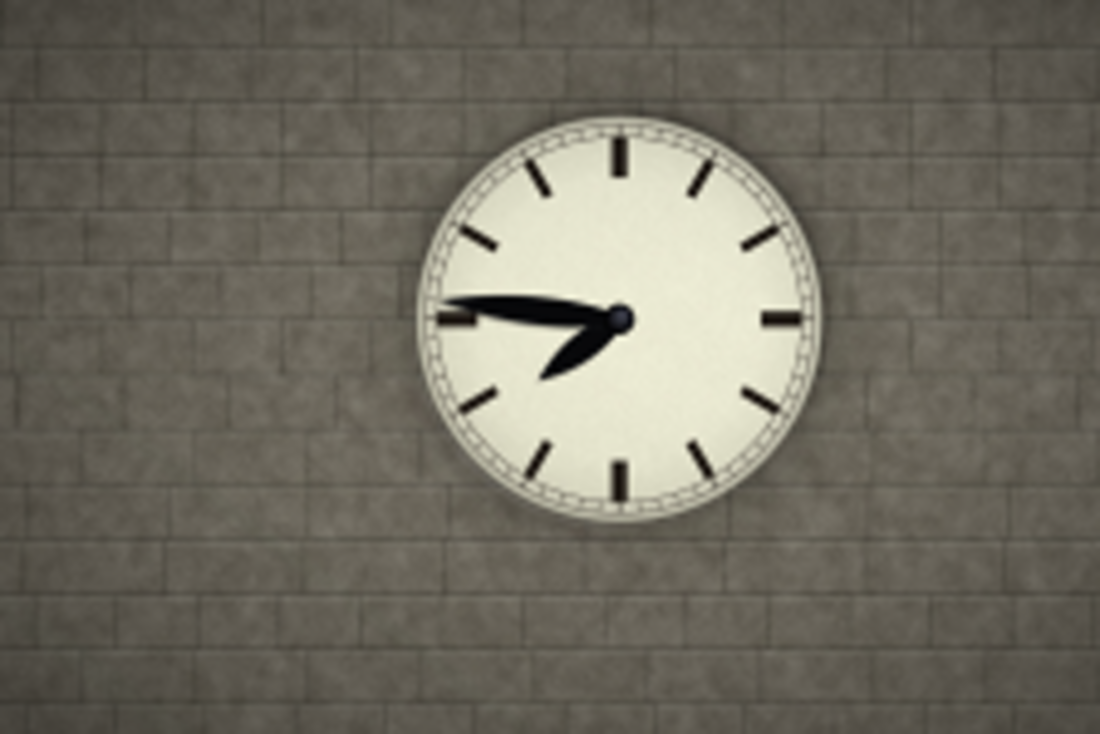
7:46
